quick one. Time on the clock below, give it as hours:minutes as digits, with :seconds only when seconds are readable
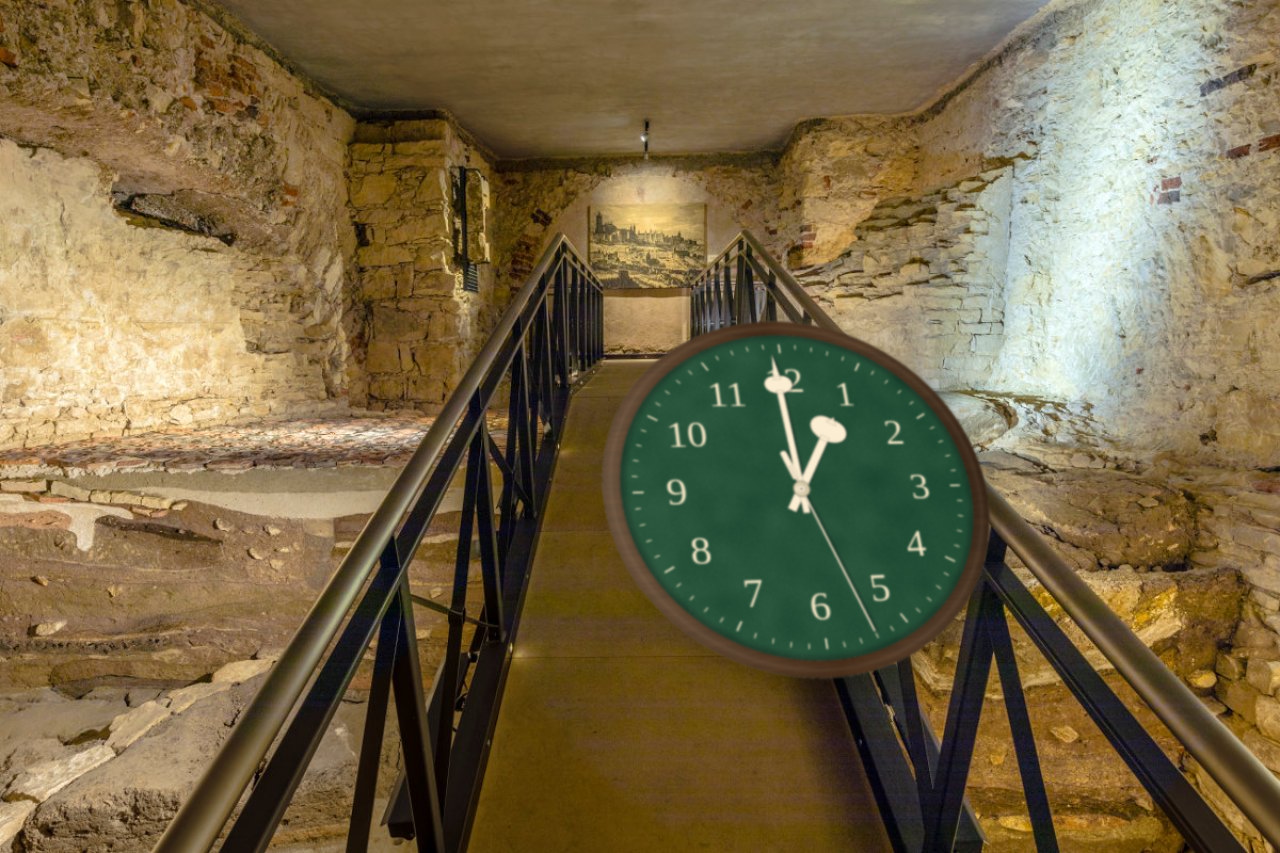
12:59:27
